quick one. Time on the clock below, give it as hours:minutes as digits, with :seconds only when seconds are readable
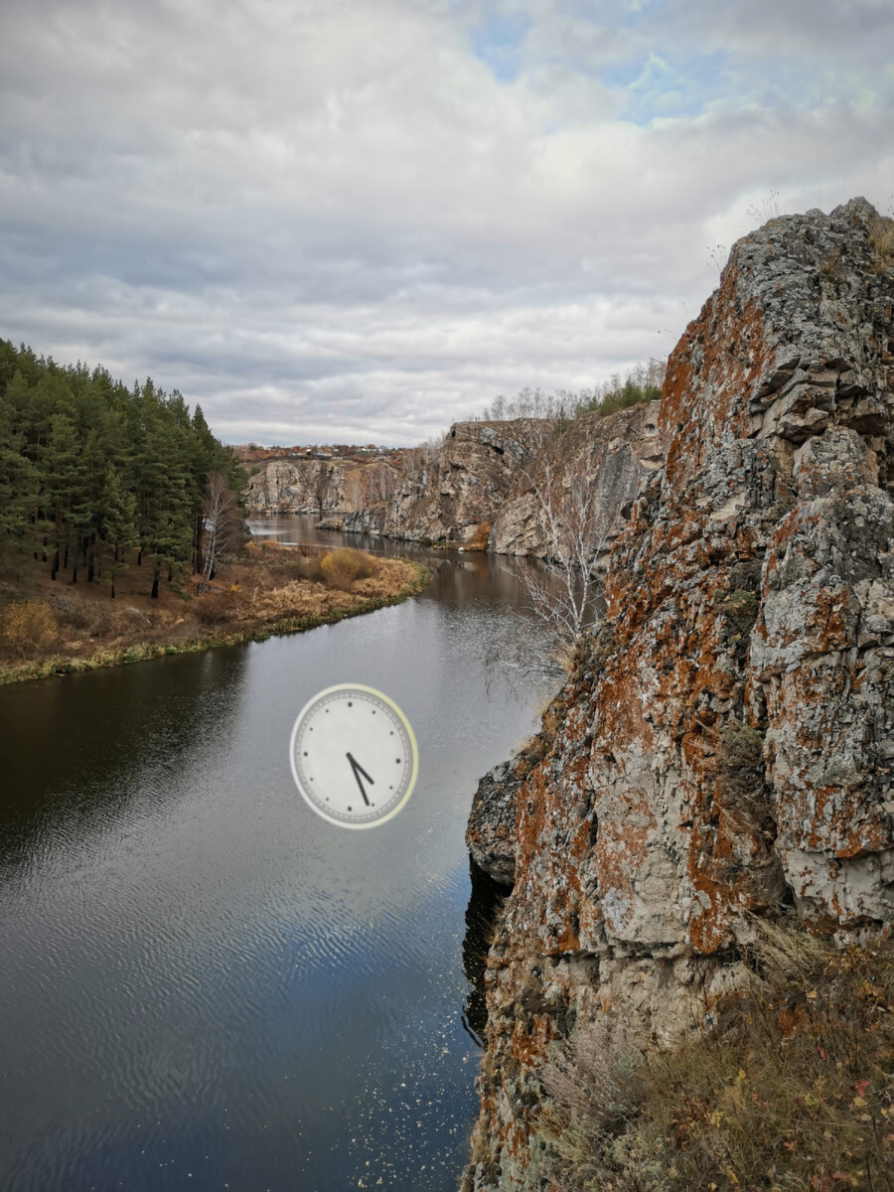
4:26
